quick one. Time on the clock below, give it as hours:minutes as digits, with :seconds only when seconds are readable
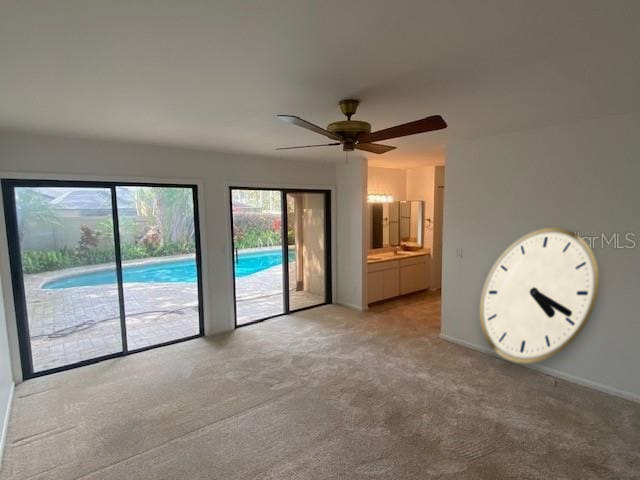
4:19
